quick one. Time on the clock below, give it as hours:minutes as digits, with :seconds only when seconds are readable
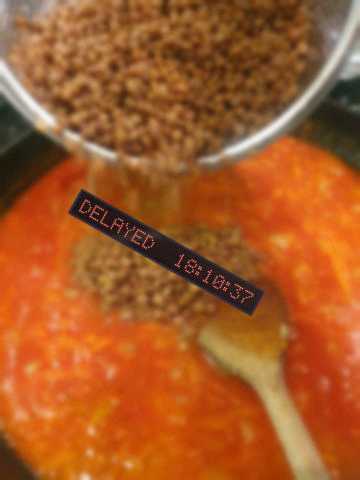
18:10:37
